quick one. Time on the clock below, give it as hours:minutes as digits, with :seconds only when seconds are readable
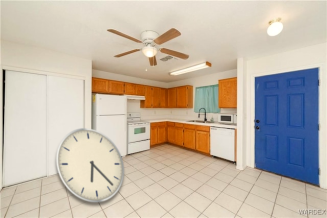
6:23
